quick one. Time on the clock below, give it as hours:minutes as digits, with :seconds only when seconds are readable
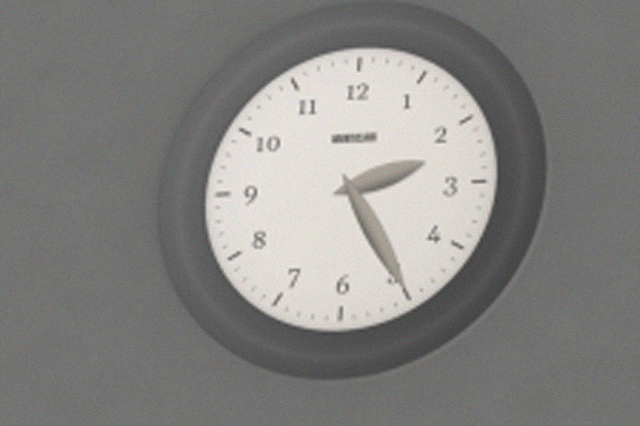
2:25
